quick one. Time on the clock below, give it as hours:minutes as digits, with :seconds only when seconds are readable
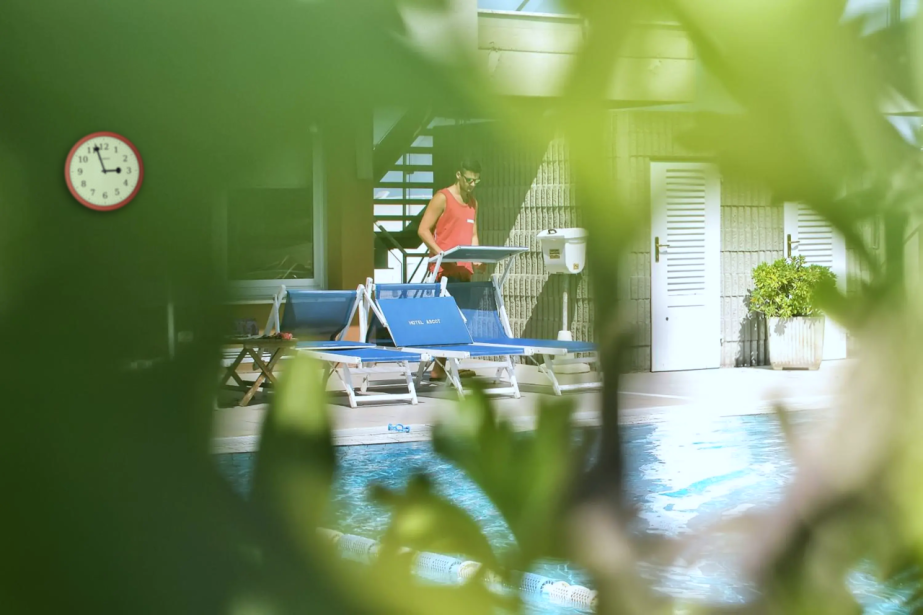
2:57
